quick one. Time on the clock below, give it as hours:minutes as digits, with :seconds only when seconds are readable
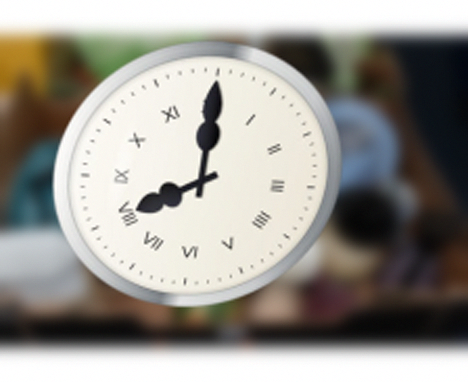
8:00
